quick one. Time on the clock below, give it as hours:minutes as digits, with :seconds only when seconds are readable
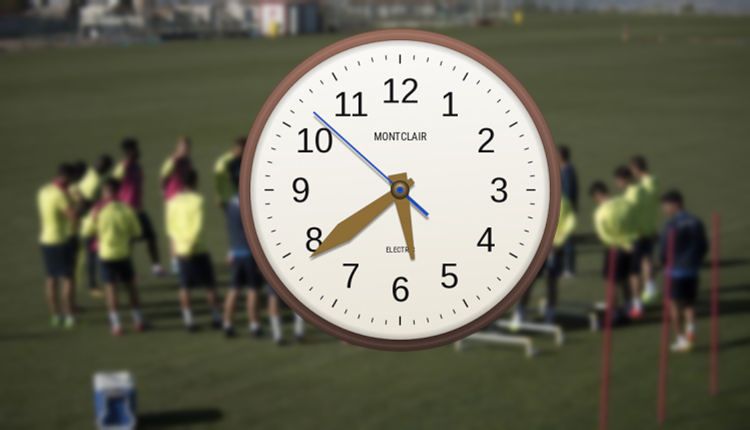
5:38:52
